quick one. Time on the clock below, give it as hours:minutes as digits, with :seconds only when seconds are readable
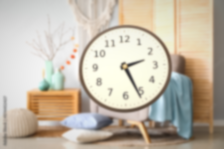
2:26
